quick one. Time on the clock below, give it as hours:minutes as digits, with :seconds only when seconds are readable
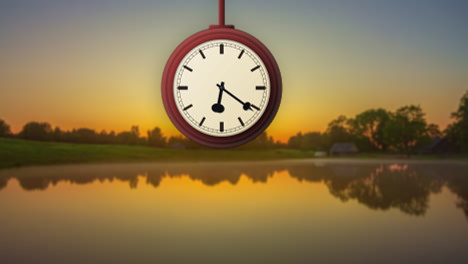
6:21
